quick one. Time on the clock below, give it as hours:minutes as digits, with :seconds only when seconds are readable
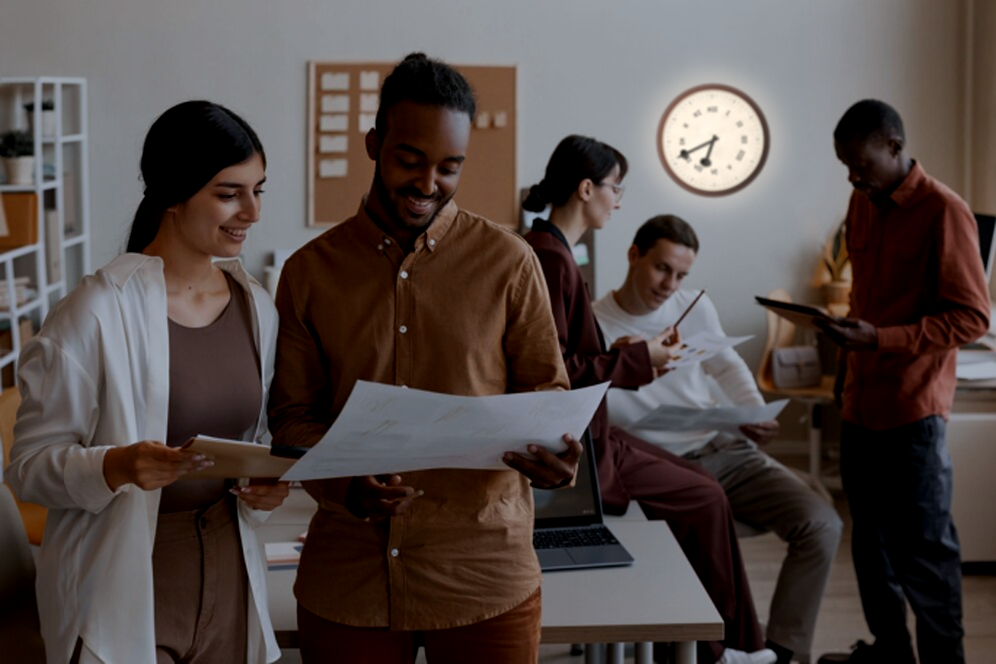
6:41
